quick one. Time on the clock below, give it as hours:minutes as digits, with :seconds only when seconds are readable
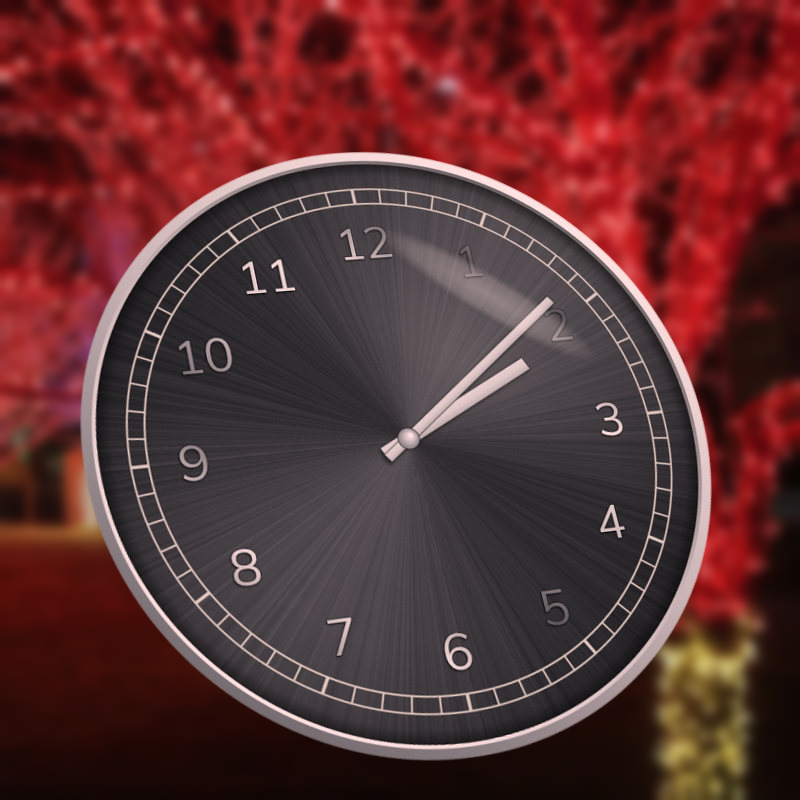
2:09
